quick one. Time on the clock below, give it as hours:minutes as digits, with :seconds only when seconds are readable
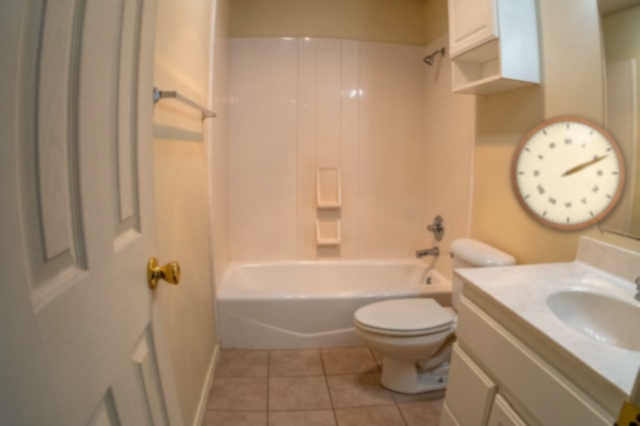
2:11
